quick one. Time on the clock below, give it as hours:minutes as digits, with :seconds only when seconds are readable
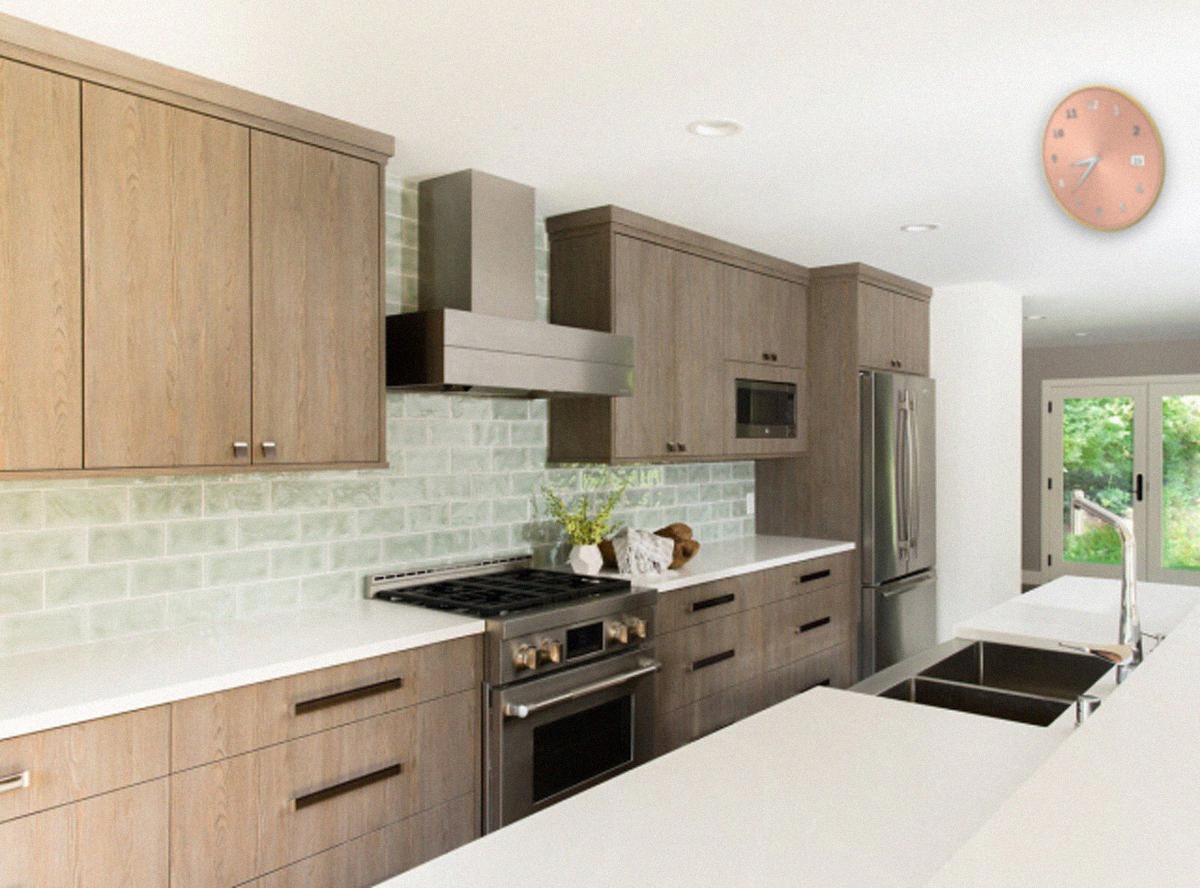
8:37
